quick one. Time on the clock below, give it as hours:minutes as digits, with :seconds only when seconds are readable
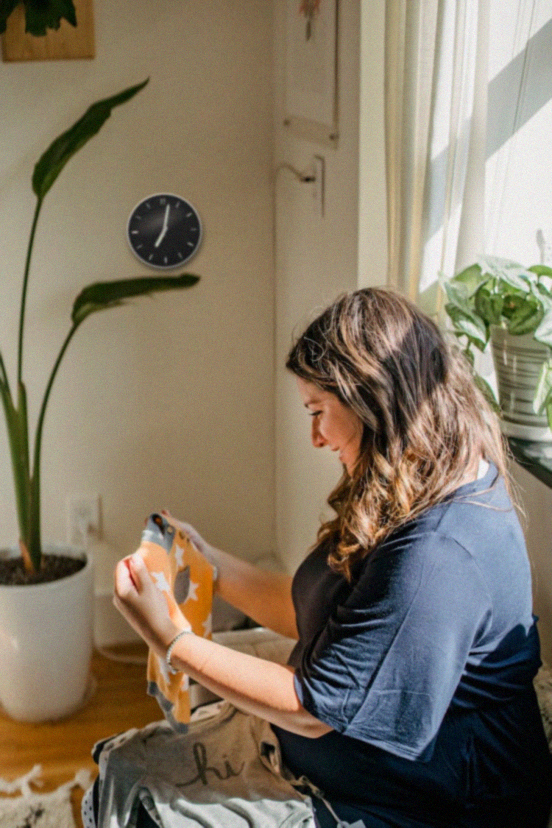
7:02
